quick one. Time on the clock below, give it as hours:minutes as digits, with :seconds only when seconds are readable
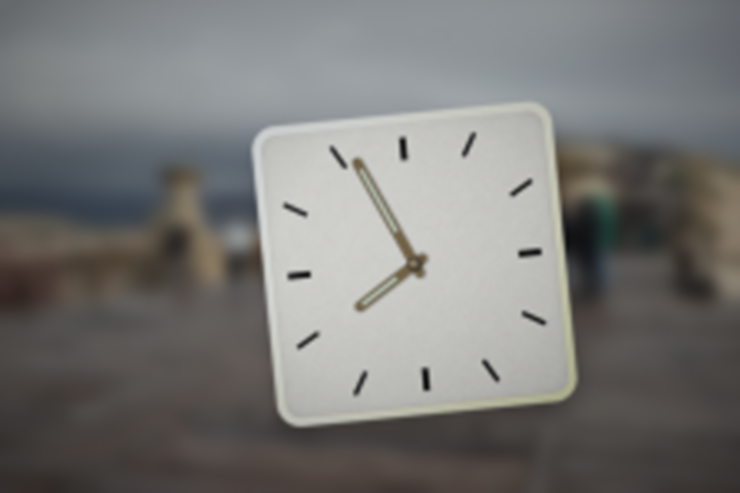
7:56
